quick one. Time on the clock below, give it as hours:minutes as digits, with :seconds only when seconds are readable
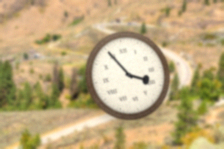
3:55
